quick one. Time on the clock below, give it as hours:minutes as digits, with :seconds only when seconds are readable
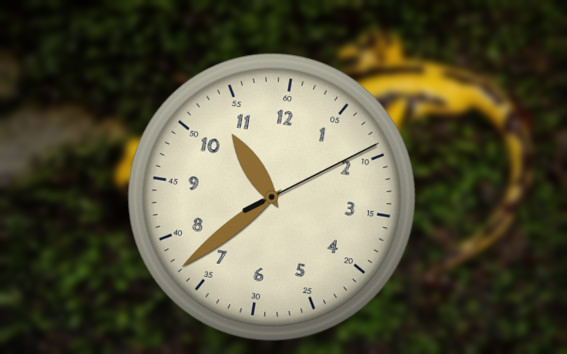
10:37:09
